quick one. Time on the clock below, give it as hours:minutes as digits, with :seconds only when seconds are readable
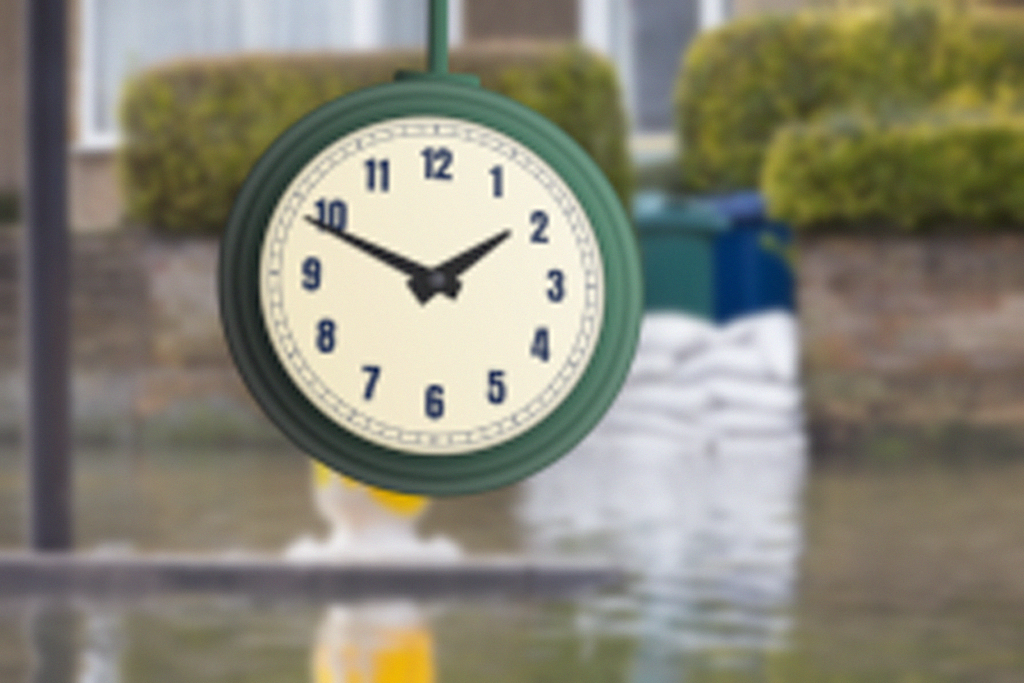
1:49
